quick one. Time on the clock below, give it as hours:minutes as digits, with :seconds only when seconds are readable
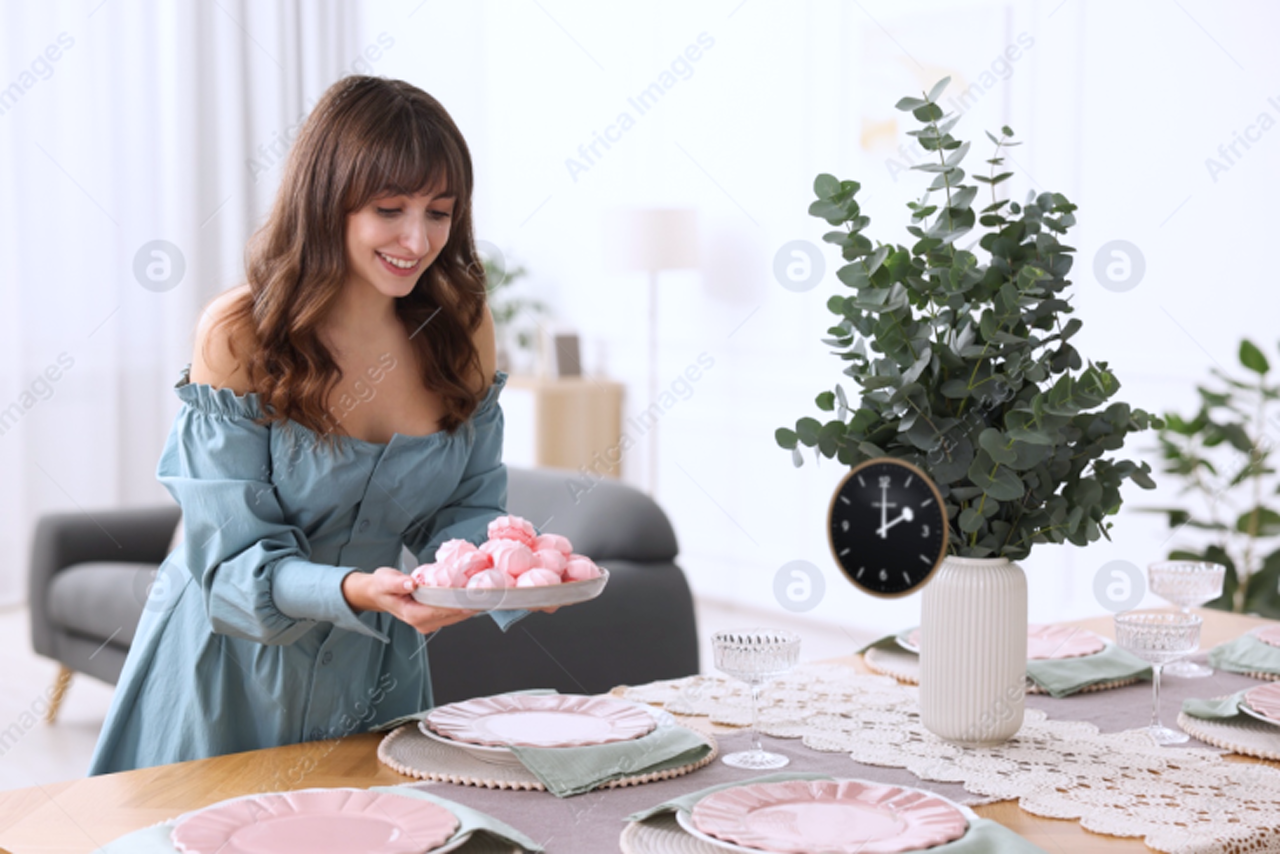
2:00
